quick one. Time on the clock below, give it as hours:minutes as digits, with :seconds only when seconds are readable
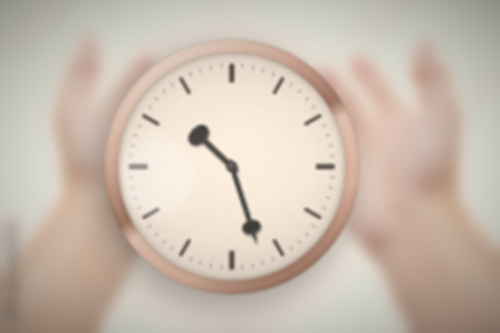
10:27
